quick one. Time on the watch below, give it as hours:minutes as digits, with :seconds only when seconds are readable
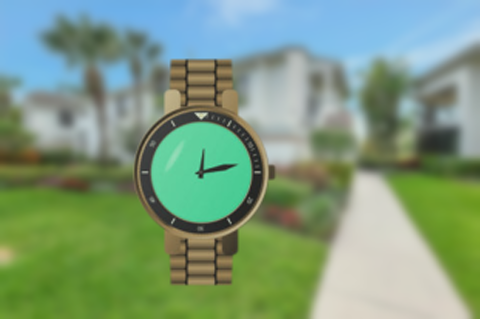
12:13
